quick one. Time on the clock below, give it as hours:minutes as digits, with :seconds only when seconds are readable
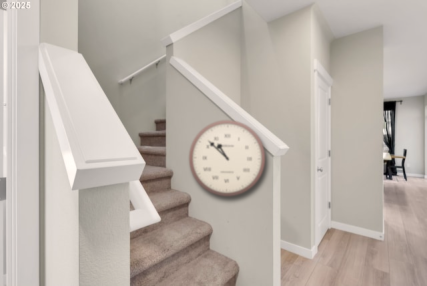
10:52
